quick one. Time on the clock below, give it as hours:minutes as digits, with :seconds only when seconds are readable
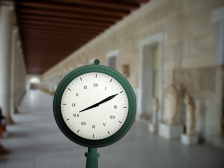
8:10
